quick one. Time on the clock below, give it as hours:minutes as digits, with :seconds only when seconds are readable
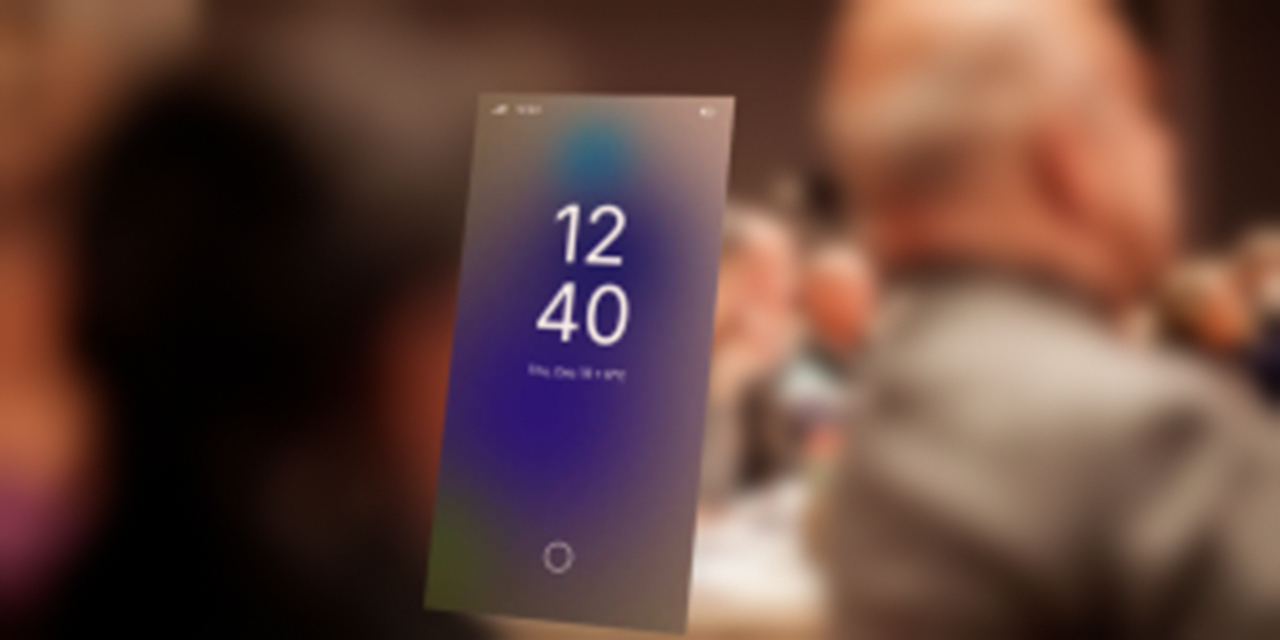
12:40
